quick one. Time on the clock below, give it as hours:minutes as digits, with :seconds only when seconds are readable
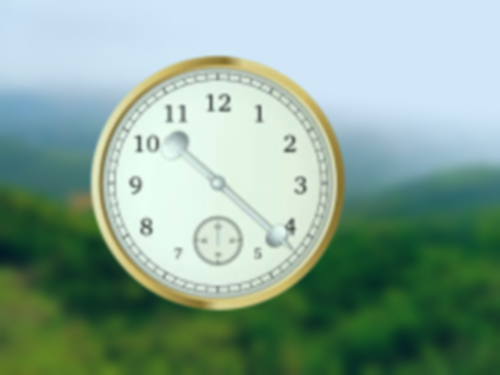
10:22
